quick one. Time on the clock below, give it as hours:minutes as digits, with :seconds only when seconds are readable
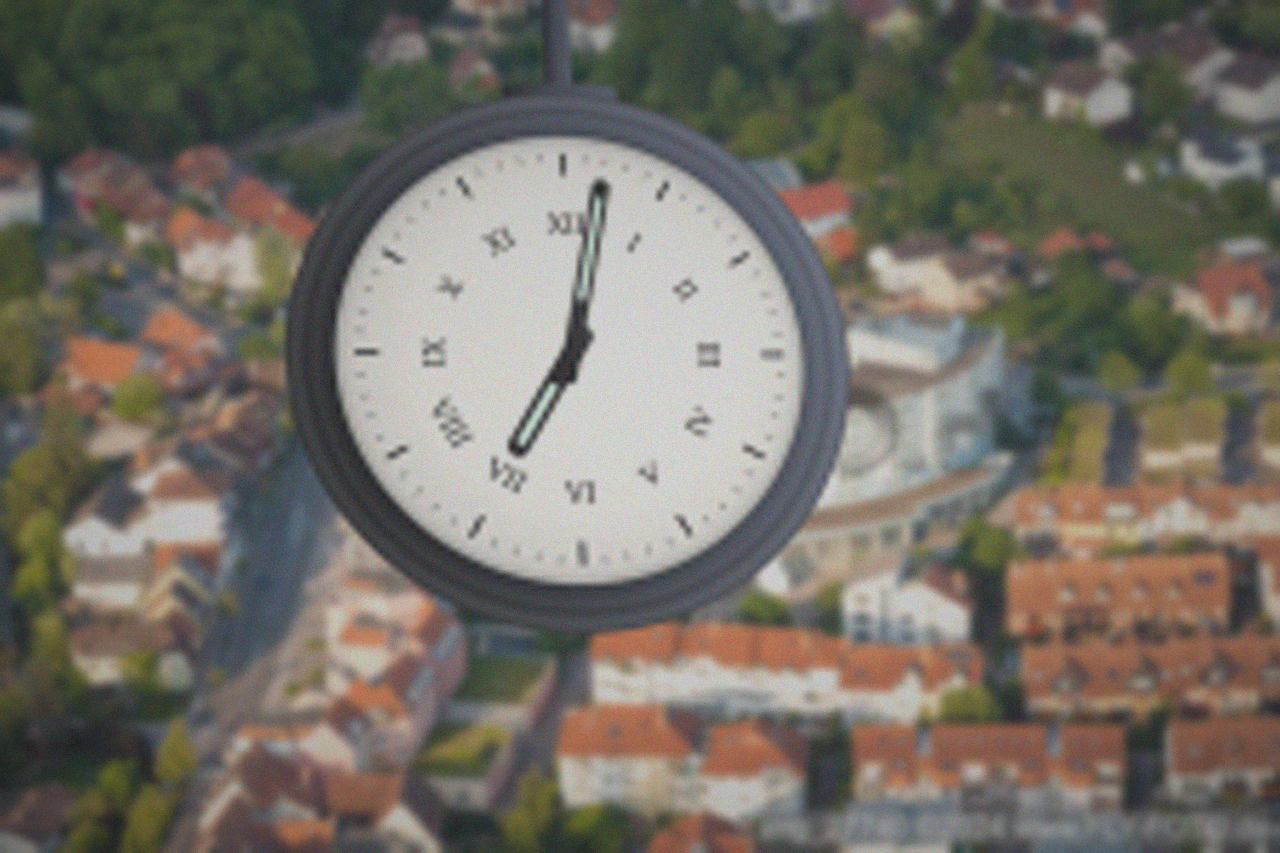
7:02
